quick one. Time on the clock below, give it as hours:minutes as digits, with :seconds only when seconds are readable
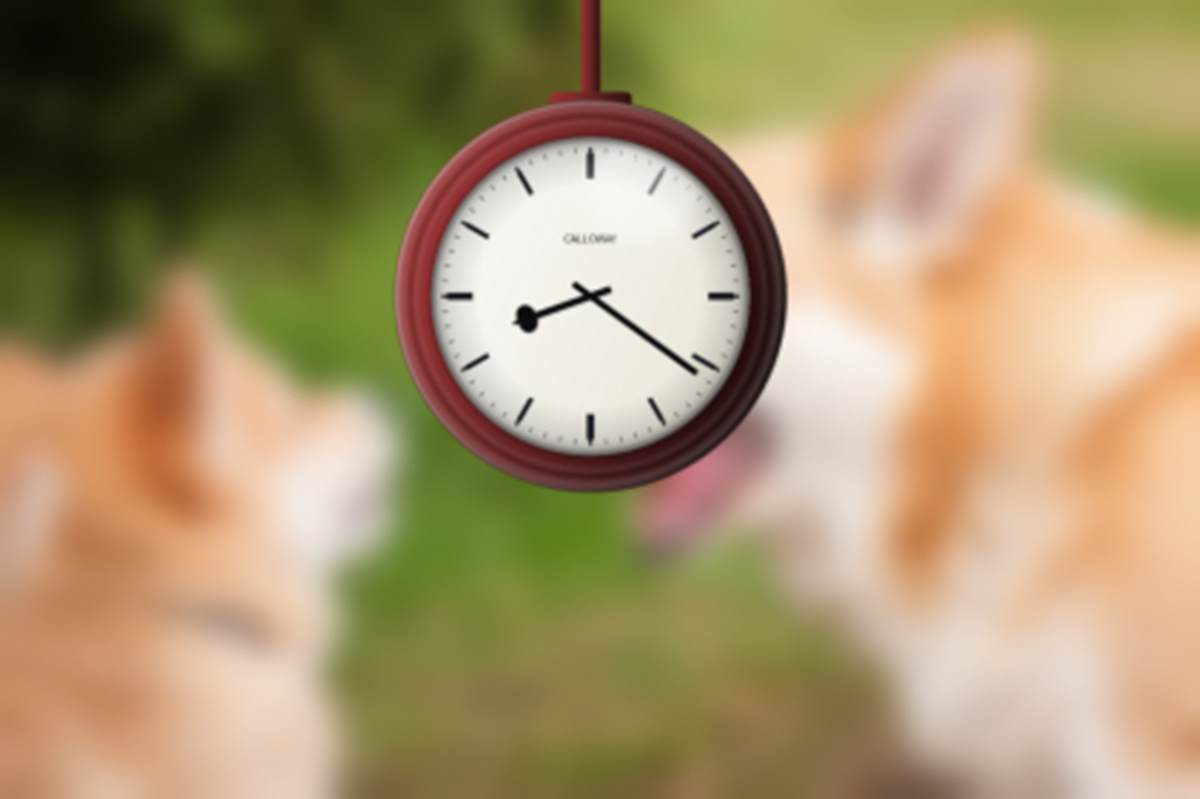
8:21
